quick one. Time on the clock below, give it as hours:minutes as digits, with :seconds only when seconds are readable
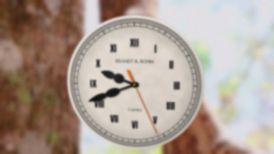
9:41:26
